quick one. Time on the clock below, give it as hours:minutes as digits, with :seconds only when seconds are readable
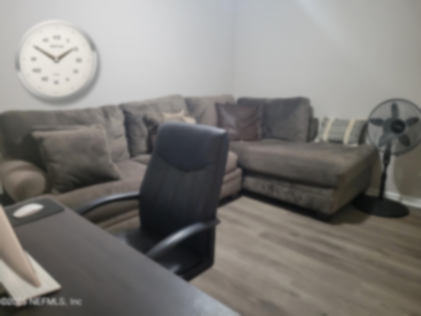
1:50
